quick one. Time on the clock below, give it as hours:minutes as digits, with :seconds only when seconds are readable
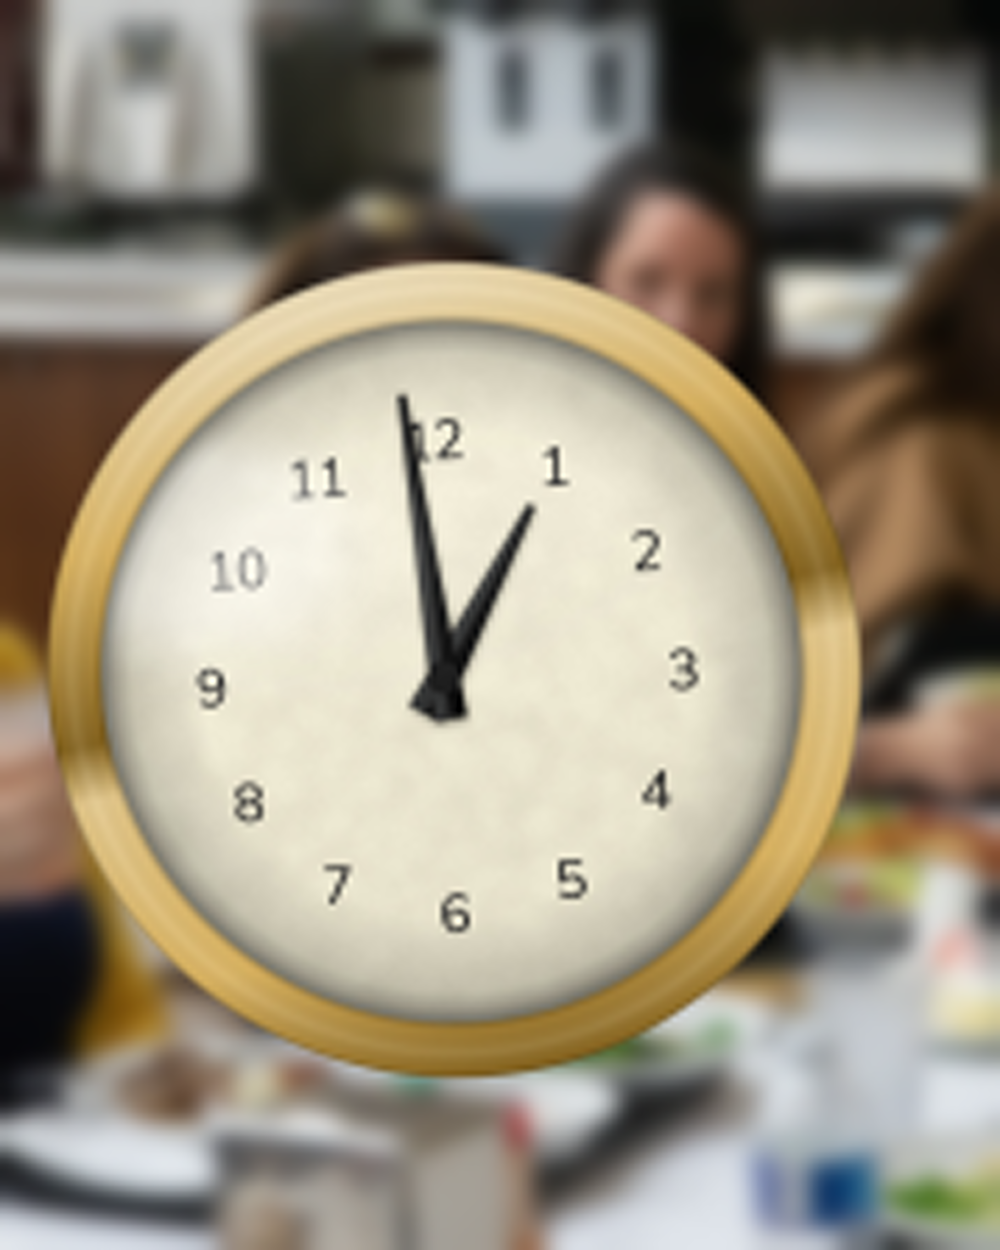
12:59
